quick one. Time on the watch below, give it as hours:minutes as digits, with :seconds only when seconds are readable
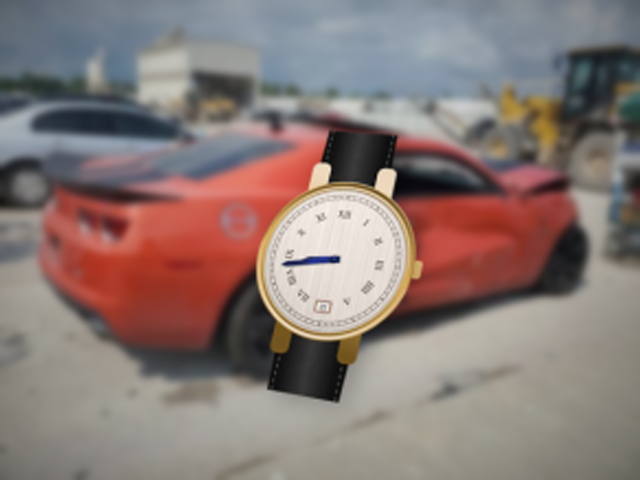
8:43
